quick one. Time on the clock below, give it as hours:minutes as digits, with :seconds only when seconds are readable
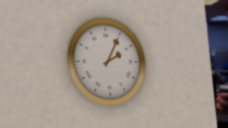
2:05
